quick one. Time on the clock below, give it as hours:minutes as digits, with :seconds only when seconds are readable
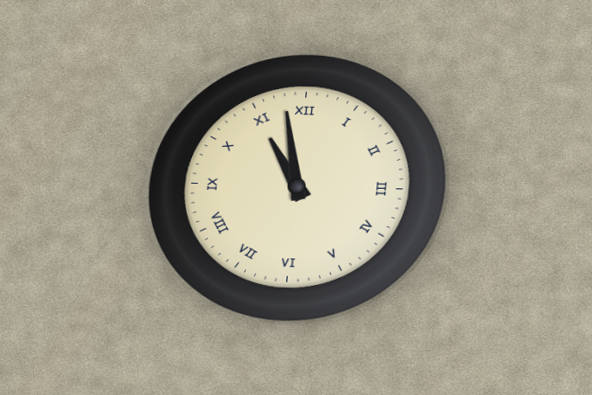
10:58
